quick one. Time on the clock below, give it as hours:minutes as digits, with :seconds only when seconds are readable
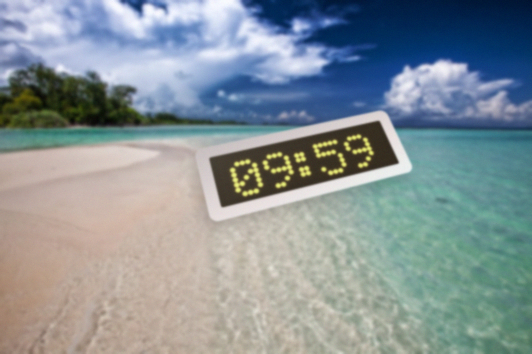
9:59
